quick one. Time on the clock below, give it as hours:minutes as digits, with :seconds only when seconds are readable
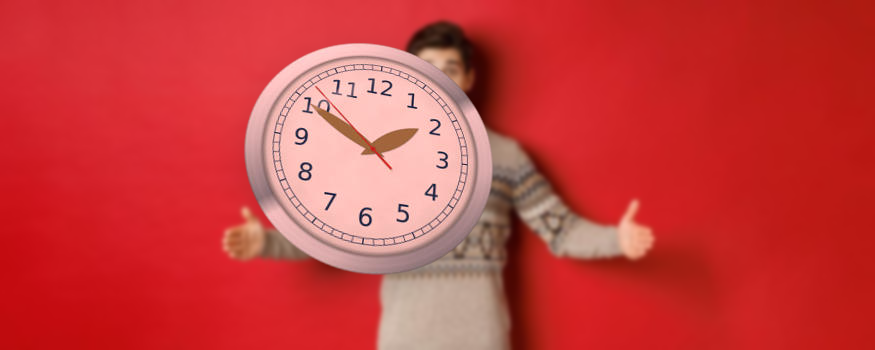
1:49:52
